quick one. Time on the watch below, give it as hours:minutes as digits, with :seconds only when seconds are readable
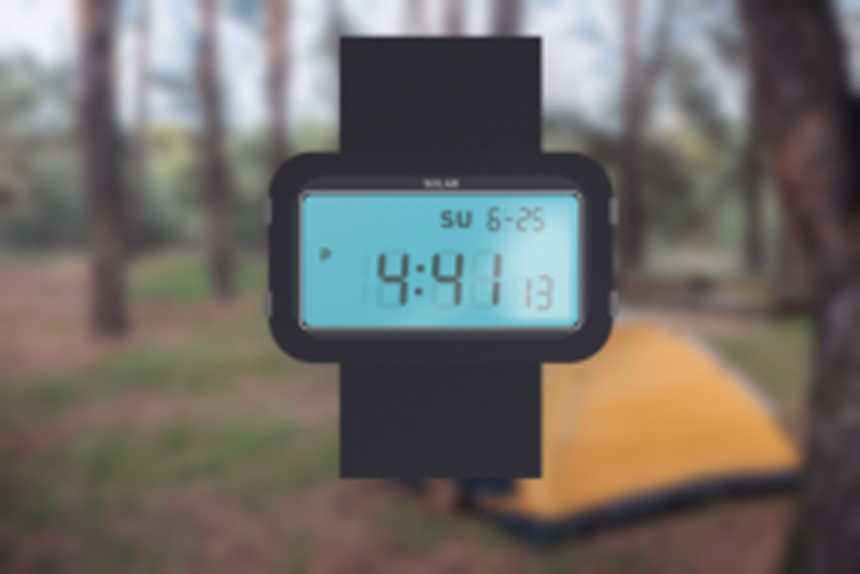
4:41:13
